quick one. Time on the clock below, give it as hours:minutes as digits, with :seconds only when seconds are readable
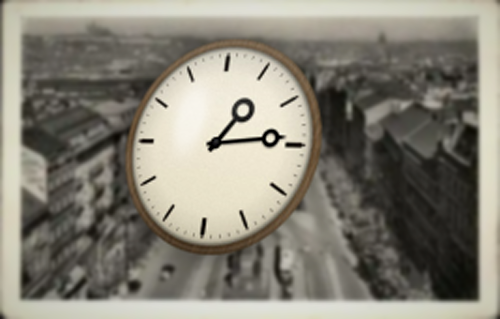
1:14
